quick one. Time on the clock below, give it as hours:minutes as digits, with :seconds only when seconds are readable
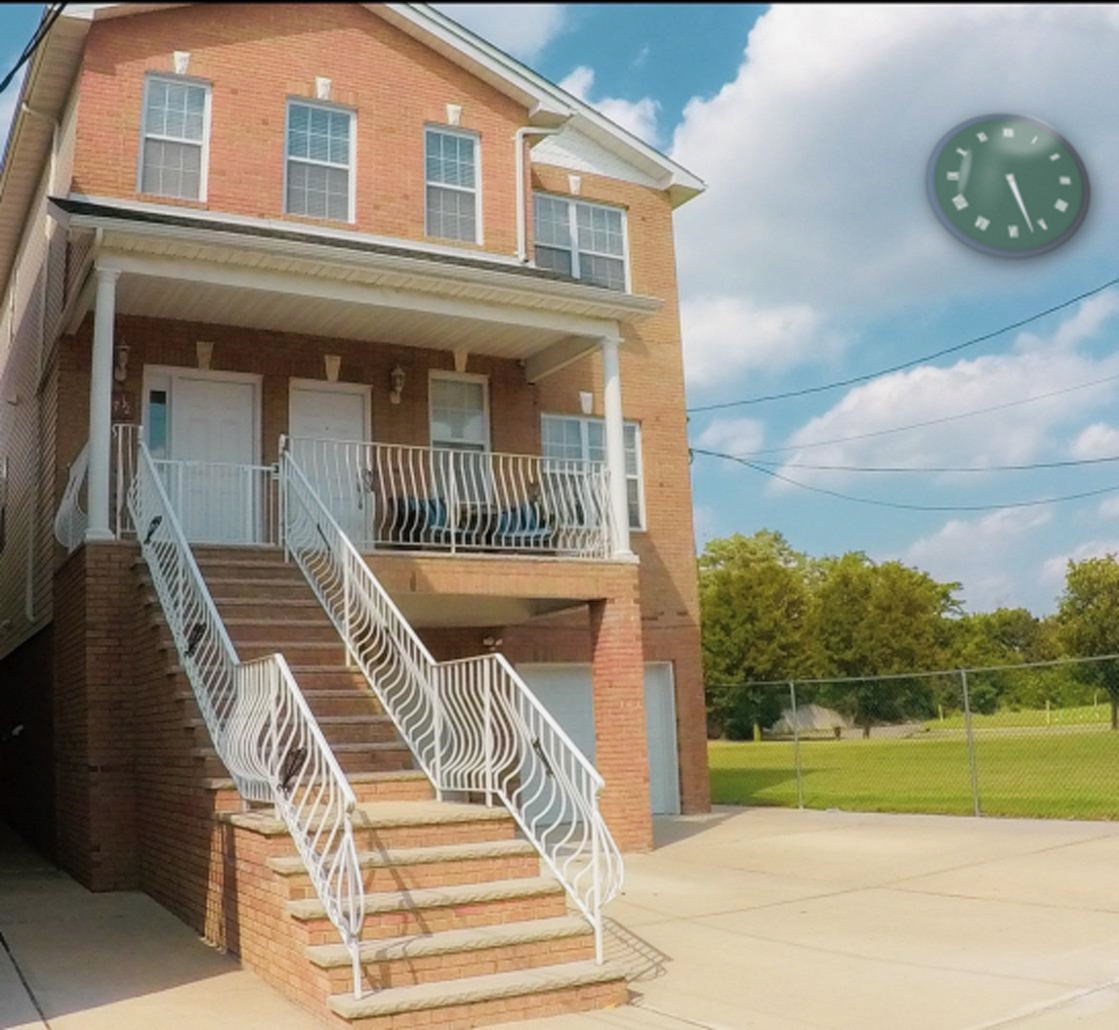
5:27
